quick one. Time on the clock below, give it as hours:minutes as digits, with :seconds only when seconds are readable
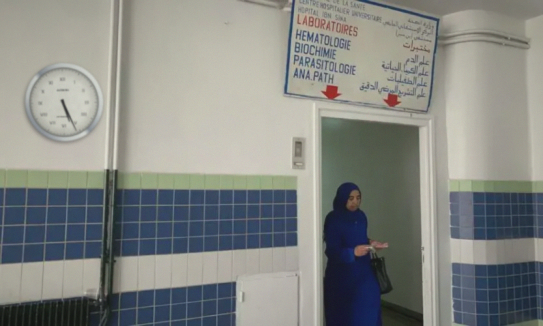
5:26
